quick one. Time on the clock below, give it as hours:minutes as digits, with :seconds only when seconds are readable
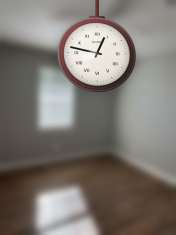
12:47
